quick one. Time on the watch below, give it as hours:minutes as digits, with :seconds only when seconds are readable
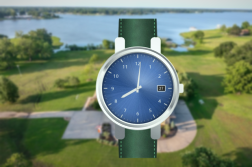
8:01
